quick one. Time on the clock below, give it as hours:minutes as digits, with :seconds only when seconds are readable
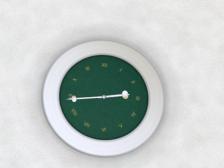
2:44
